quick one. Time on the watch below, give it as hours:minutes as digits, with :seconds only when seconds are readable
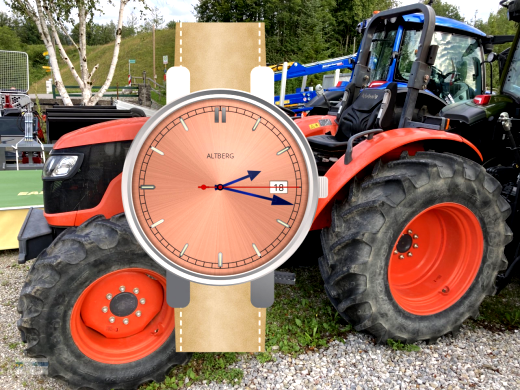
2:17:15
